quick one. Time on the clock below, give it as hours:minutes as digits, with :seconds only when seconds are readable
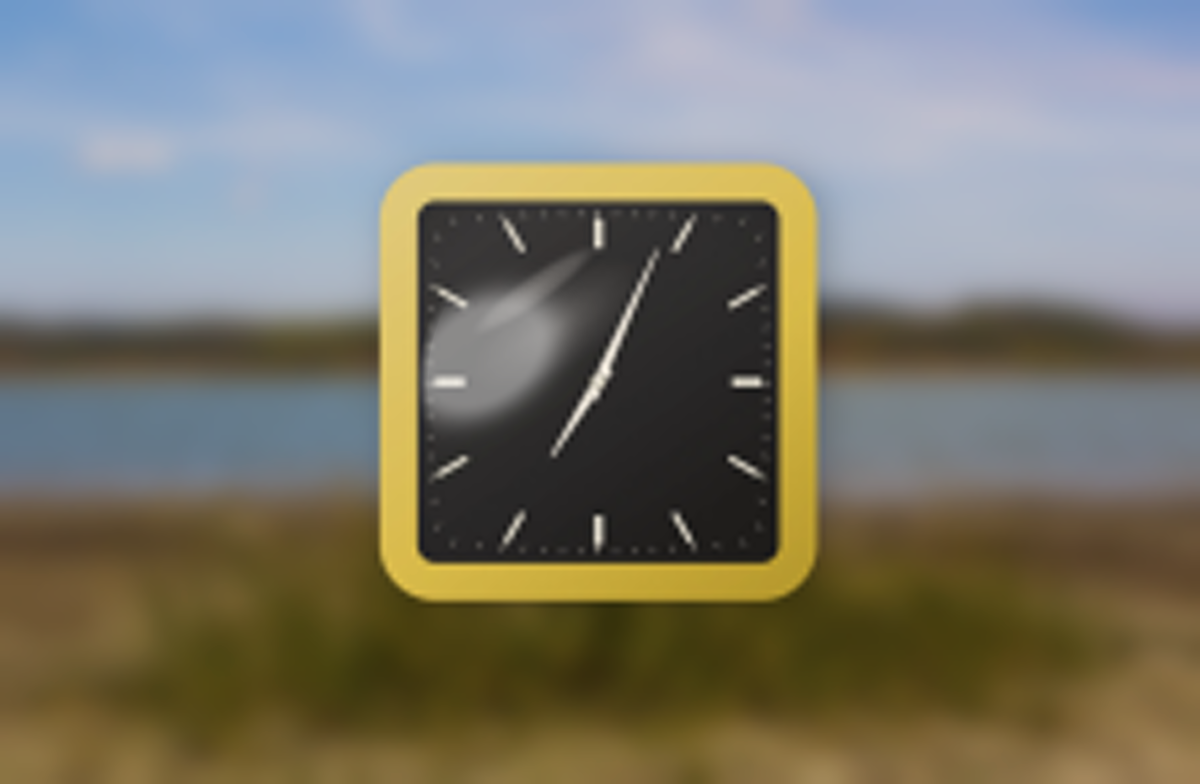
7:04
